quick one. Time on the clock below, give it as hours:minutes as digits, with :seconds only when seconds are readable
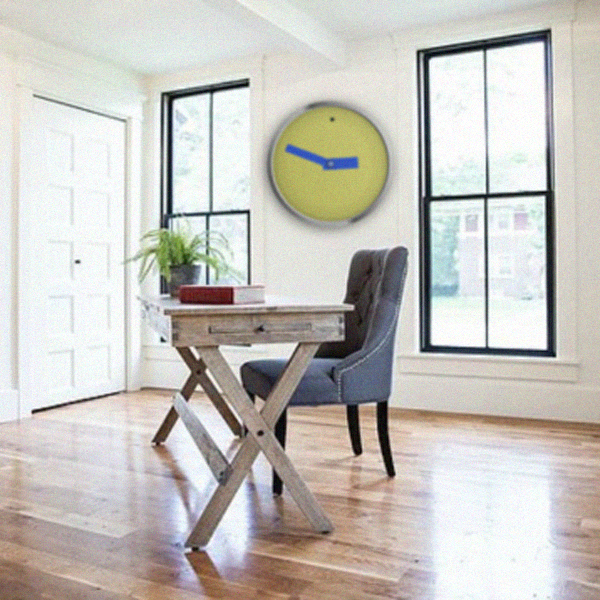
2:48
